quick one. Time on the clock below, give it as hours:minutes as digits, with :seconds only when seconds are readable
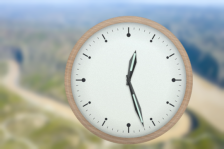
12:27
